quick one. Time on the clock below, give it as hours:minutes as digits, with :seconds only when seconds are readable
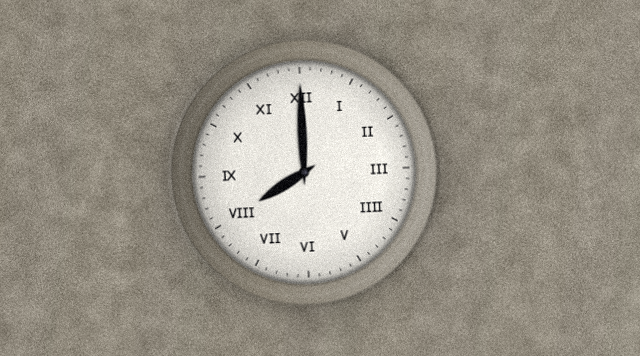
8:00
